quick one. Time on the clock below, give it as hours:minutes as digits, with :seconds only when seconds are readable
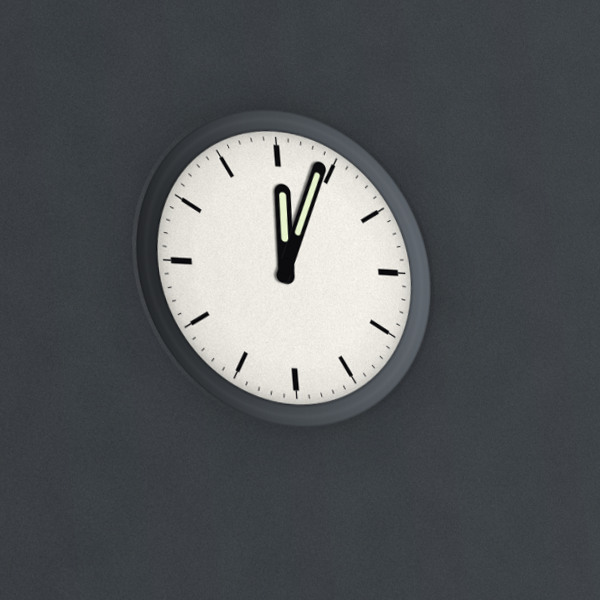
12:04
